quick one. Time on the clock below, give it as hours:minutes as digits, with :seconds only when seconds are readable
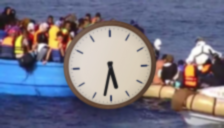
5:32
